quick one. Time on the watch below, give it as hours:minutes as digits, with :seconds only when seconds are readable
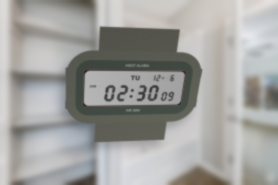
2:30:09
